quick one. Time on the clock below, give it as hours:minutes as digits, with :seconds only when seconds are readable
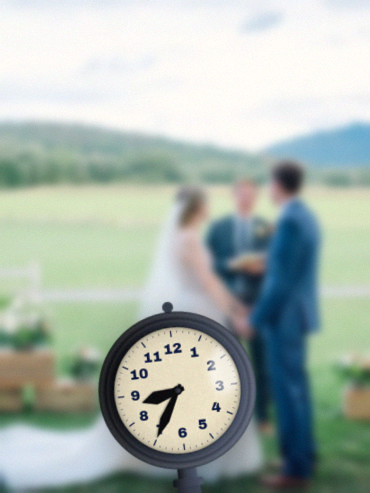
8:35
